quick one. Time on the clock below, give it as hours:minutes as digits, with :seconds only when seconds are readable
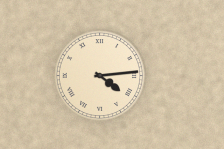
4:14
